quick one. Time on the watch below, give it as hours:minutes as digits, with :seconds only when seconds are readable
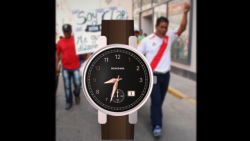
8:33
